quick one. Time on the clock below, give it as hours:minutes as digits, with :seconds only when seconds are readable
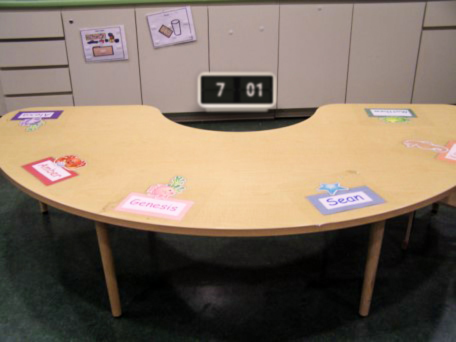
7:01
